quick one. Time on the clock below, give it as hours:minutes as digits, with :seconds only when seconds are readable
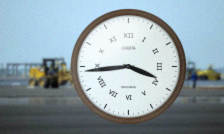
3:44
